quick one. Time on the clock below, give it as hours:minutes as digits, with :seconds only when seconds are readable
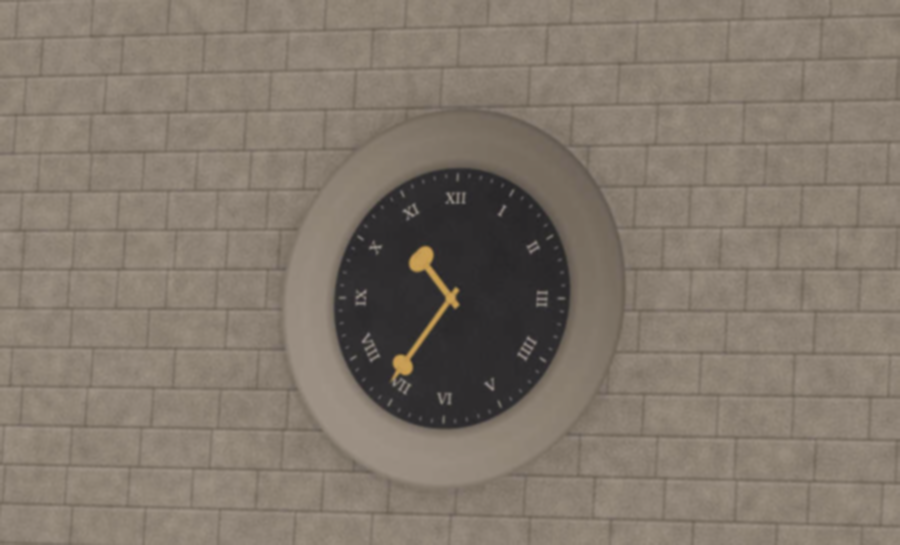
10:36
